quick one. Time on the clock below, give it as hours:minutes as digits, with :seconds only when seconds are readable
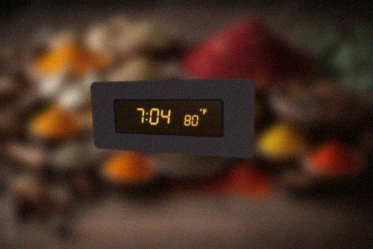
7:04
